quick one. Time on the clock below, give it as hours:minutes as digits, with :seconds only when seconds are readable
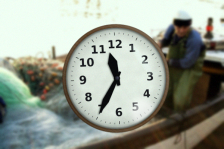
11:35
